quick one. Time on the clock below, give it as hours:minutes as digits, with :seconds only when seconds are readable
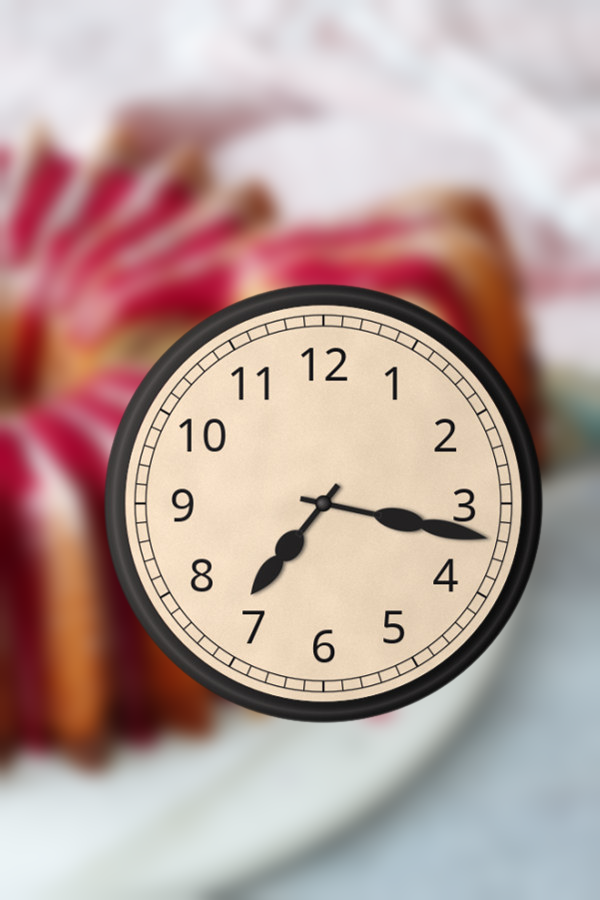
7:17
